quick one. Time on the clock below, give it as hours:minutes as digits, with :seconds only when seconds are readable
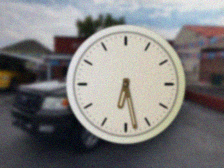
6:28
